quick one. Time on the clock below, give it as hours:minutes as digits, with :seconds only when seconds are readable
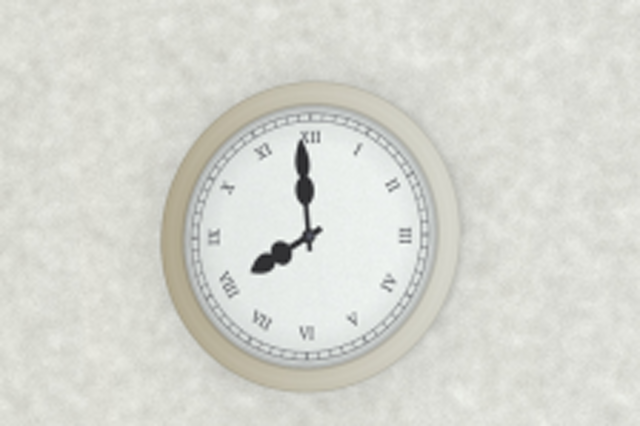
7:59
